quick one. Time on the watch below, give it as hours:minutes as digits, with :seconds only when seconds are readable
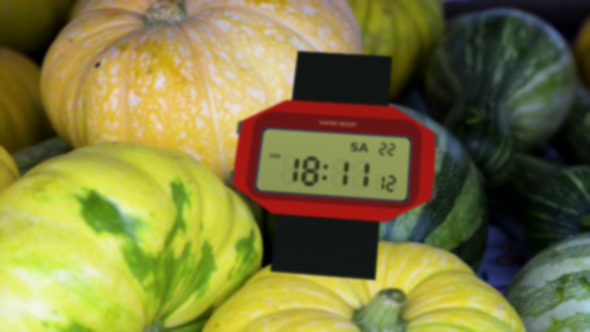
18:11:12
